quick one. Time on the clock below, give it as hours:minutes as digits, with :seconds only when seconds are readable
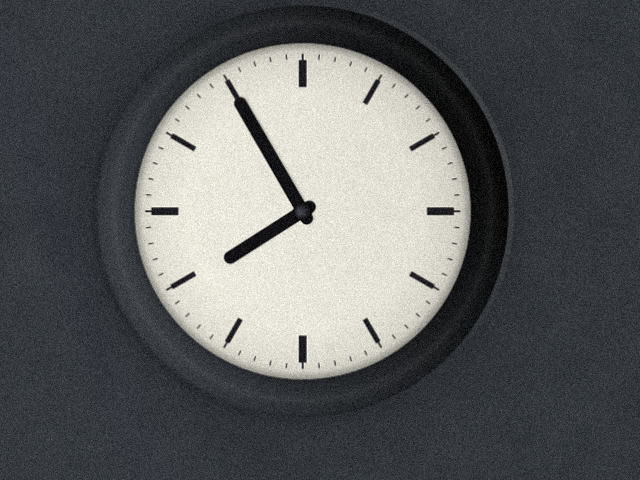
7:55
